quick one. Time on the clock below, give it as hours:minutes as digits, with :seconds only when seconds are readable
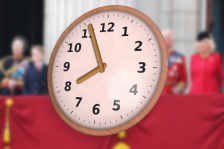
7:56
